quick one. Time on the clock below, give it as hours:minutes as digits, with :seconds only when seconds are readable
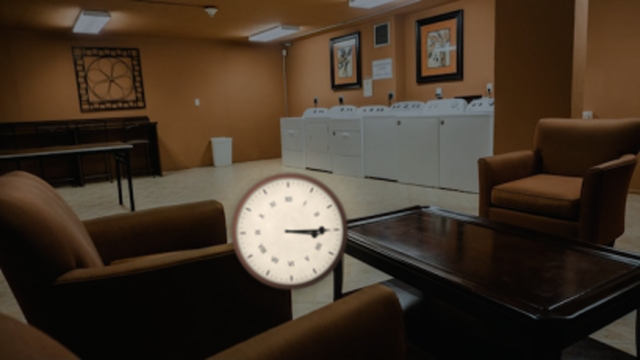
3:15
